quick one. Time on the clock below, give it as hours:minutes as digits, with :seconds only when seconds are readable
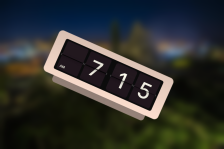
7:15
